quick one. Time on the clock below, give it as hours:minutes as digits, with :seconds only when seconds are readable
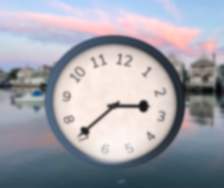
2:36
